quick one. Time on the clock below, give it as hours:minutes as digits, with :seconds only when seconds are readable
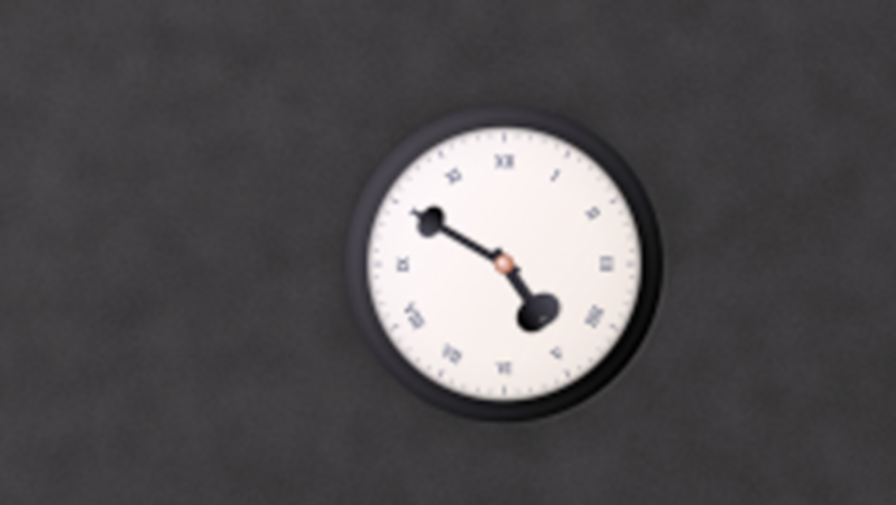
4:50
